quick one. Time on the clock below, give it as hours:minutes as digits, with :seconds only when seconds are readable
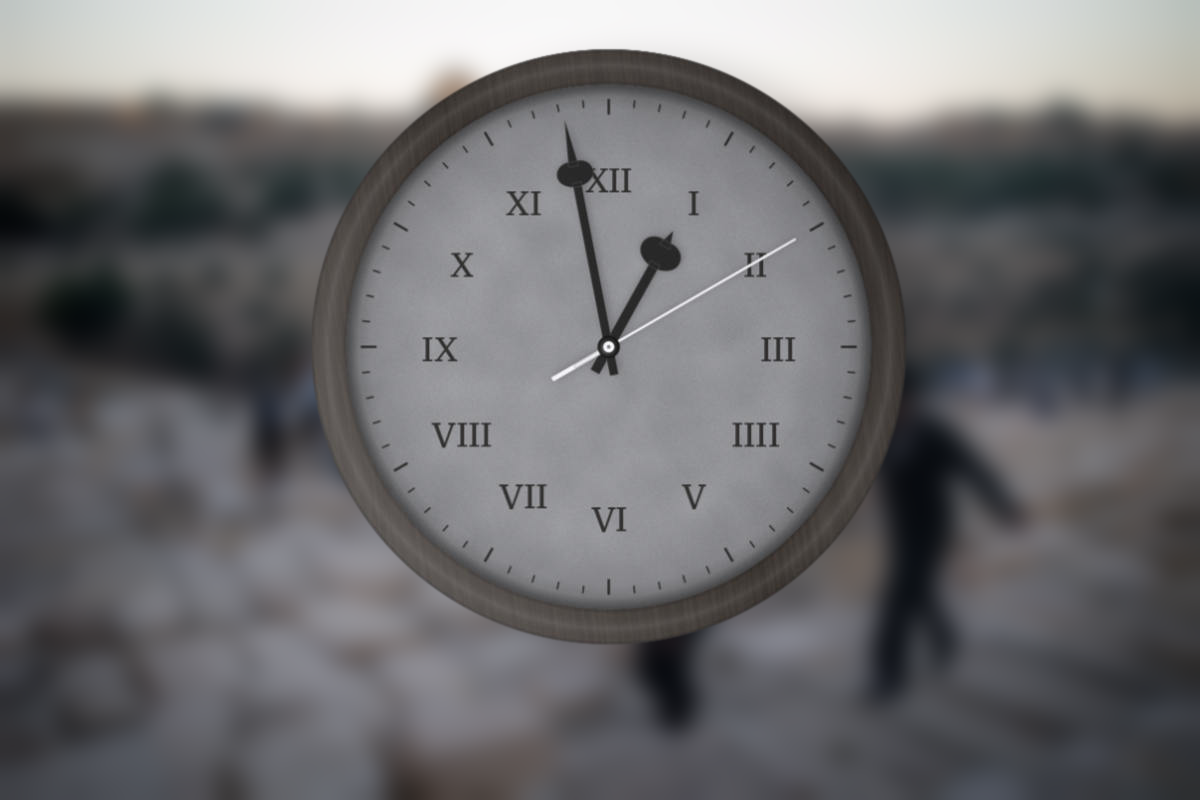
12:58:10
